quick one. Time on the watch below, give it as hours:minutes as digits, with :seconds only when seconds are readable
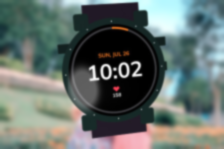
10:02
